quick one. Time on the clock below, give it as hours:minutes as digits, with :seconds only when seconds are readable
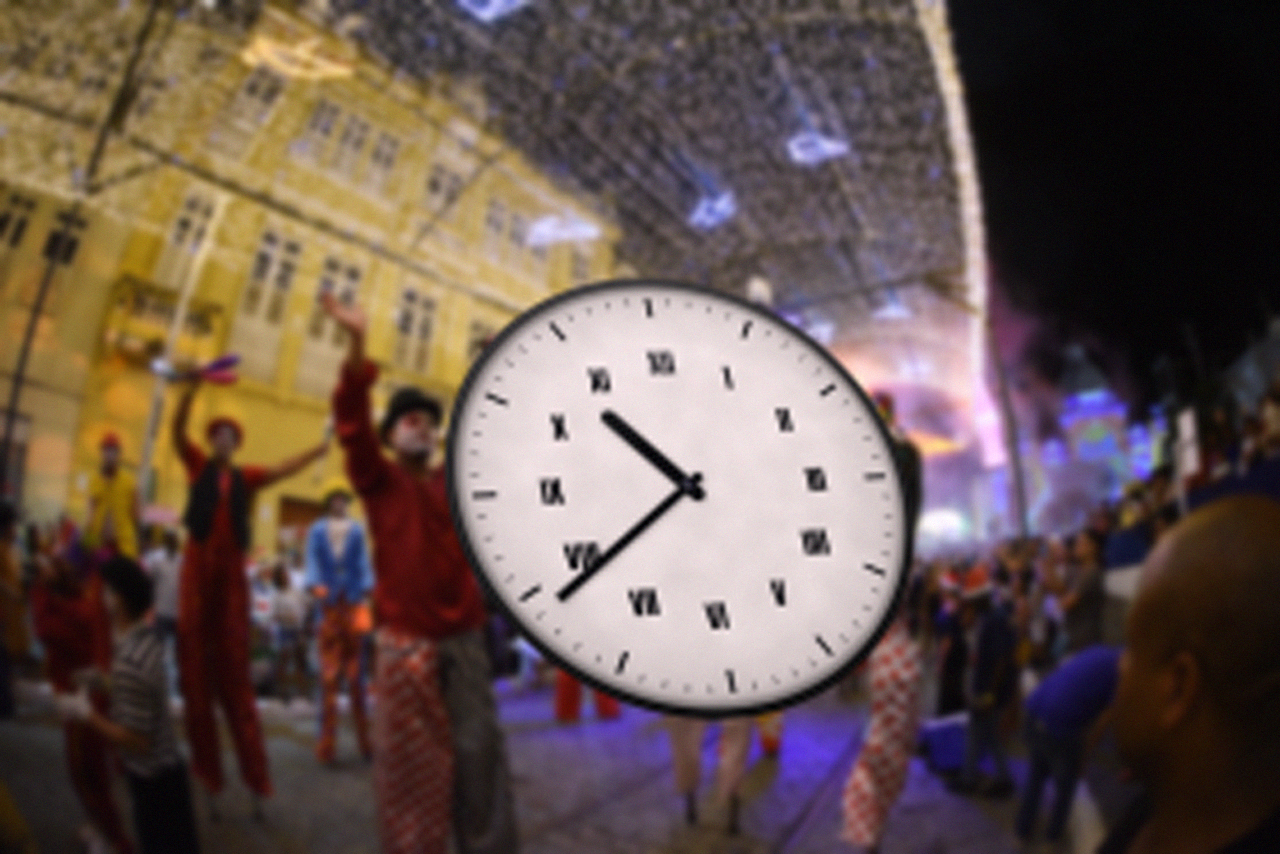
10:39
